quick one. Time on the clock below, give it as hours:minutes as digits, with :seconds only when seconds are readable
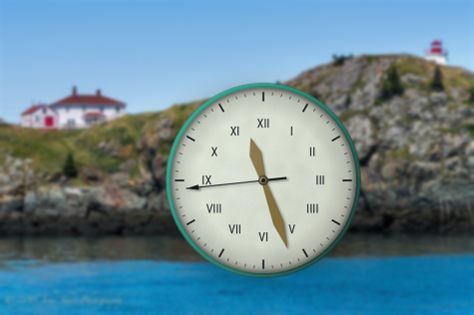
11:26:44
